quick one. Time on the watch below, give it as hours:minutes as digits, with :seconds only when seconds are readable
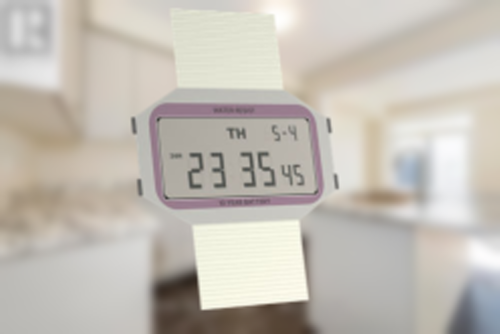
23:35:45
